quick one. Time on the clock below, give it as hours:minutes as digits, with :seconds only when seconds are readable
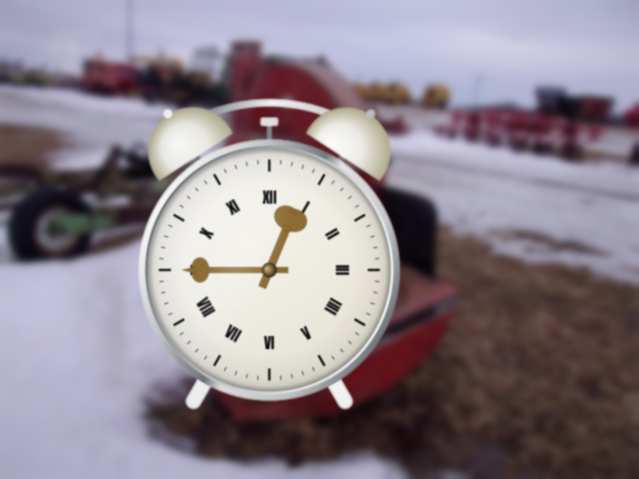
12:45
